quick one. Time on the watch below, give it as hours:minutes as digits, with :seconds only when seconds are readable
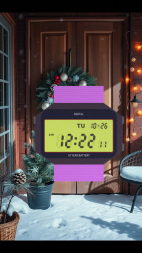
12:22:11
